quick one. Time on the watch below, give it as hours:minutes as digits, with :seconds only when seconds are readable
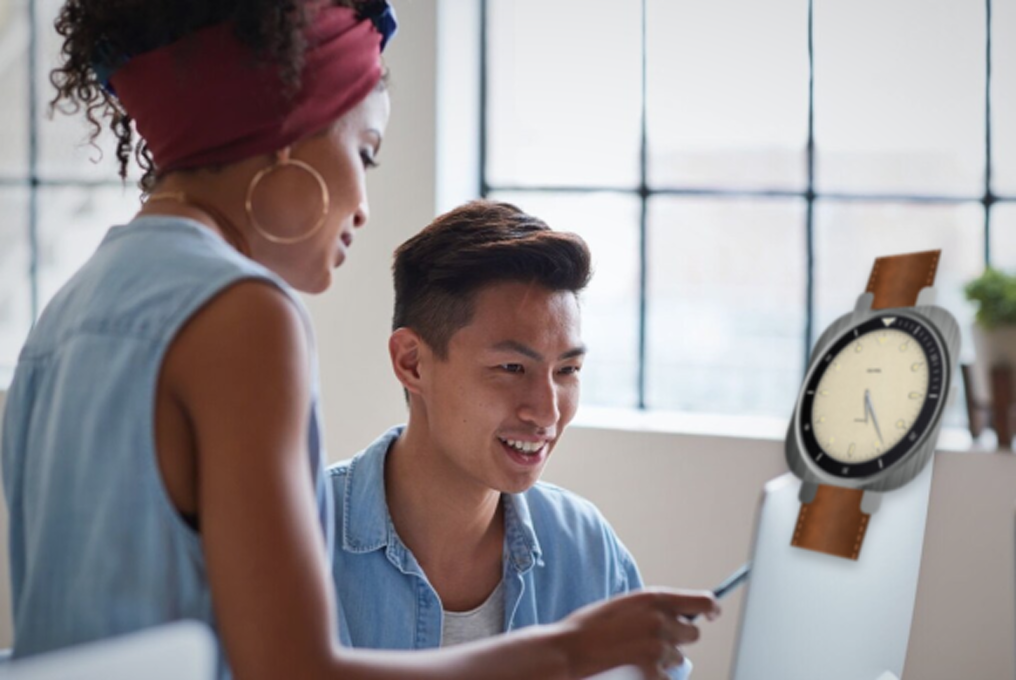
5:24
